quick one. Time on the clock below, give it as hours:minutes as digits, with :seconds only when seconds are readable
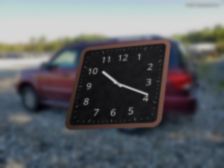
10:19
